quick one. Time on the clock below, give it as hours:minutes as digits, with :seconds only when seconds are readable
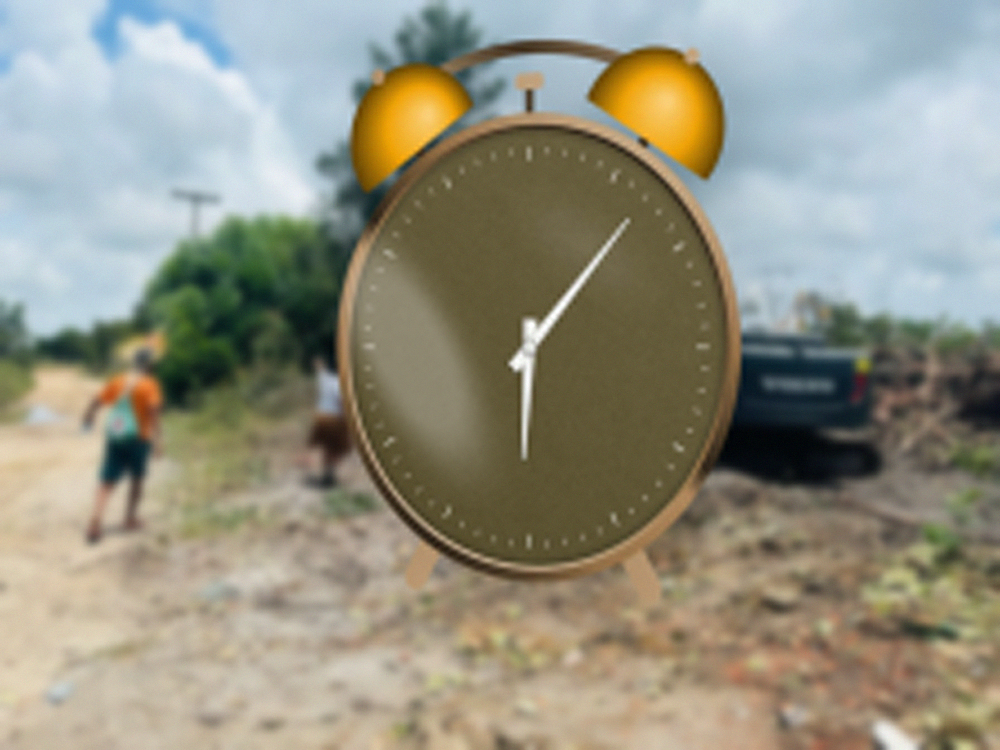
6:07
